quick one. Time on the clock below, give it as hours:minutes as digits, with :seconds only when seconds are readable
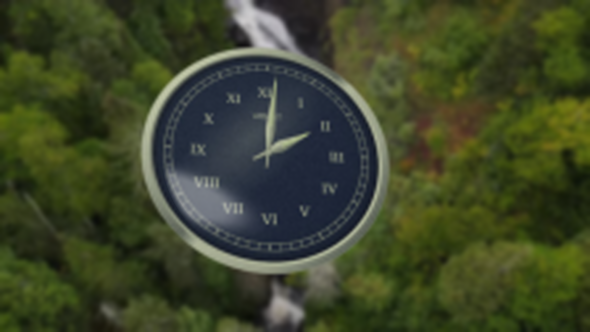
2:01
